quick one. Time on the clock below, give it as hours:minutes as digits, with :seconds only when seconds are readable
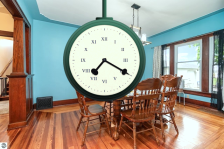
7:20
